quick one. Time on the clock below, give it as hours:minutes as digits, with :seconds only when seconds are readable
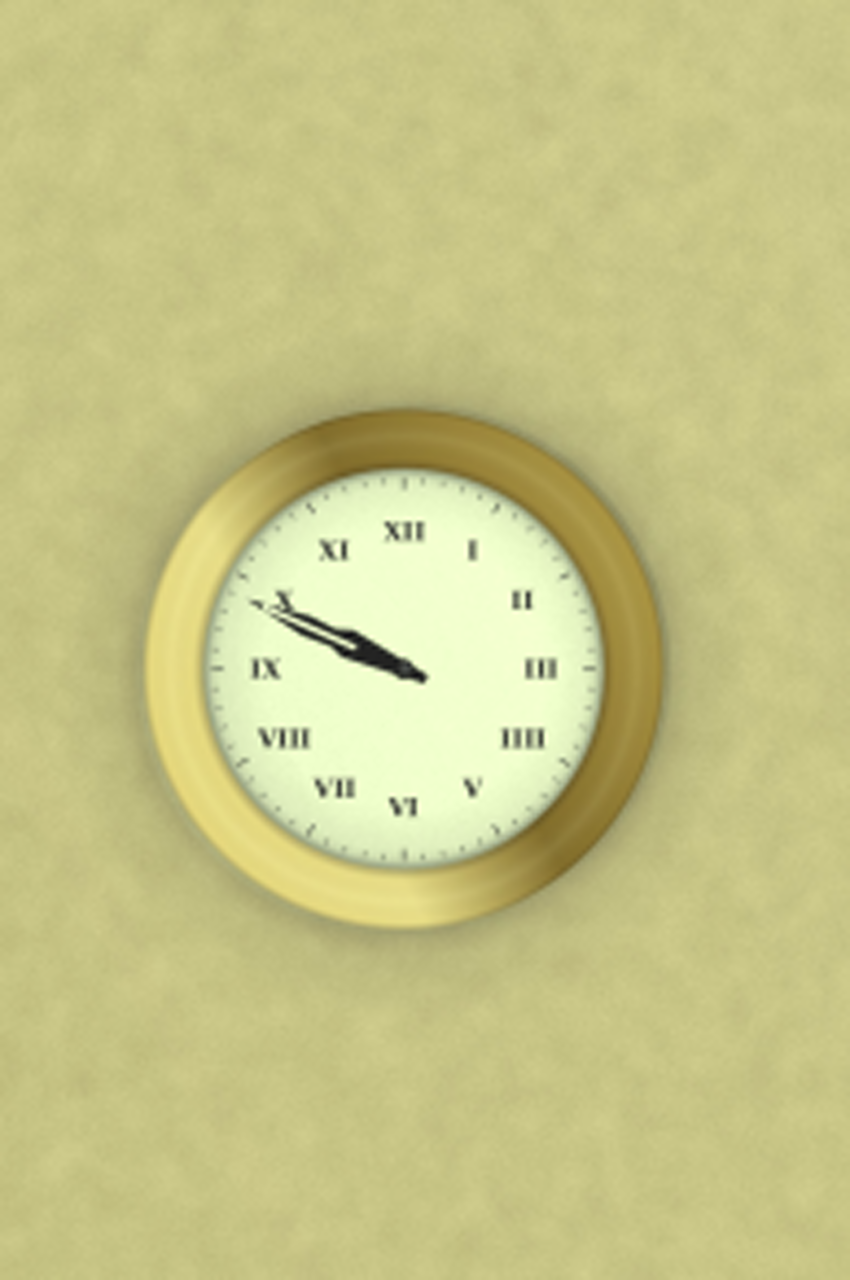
9:49
